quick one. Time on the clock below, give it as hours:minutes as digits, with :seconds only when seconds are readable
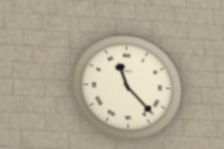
11:23
